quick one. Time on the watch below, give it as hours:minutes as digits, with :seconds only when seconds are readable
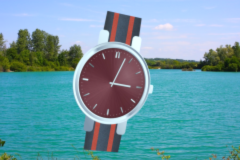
3:03
